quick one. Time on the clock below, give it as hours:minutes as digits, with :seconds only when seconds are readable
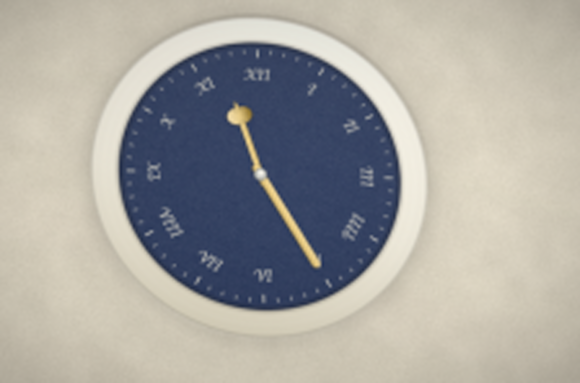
11:25
